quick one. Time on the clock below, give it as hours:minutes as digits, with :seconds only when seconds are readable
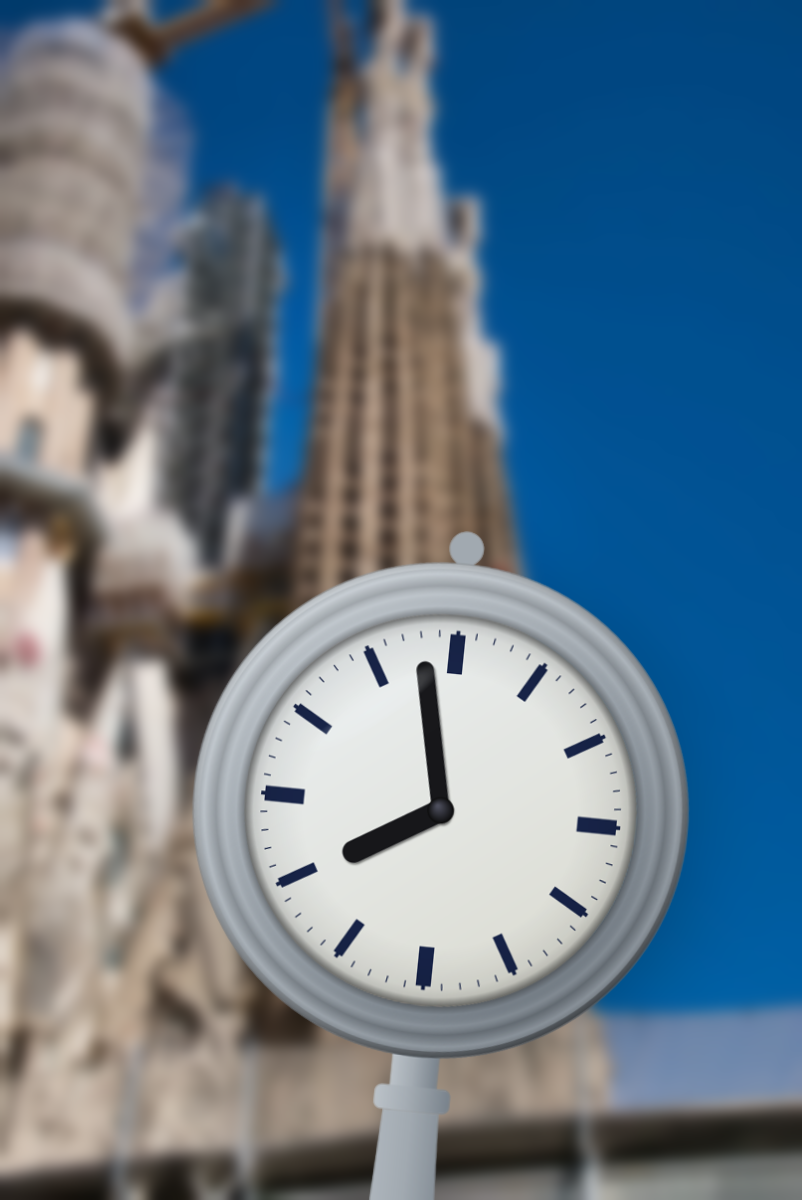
7:58
